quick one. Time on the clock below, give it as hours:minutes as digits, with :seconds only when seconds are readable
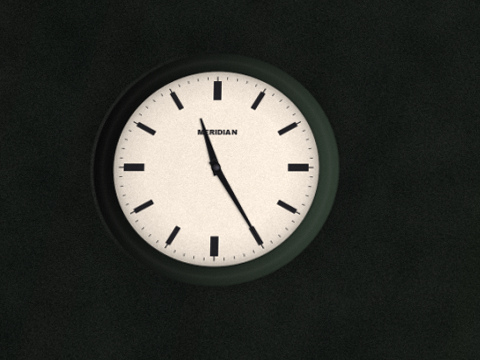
11:25
